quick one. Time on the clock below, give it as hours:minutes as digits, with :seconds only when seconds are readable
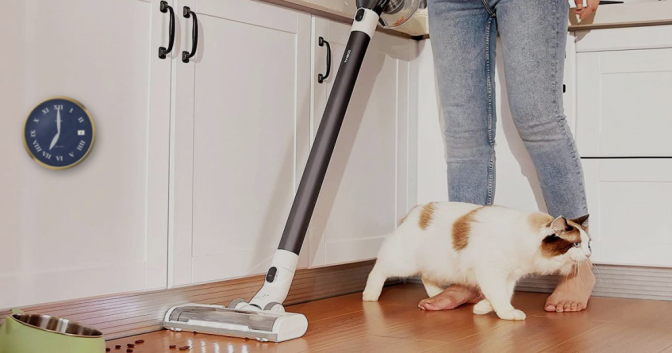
7:00
